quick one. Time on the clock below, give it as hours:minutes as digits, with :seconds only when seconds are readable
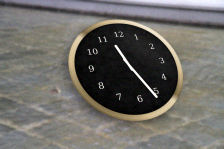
11:26
